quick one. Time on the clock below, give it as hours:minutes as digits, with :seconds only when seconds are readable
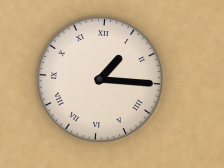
1:15
